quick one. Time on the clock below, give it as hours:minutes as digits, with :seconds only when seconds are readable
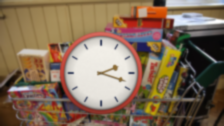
2:18
